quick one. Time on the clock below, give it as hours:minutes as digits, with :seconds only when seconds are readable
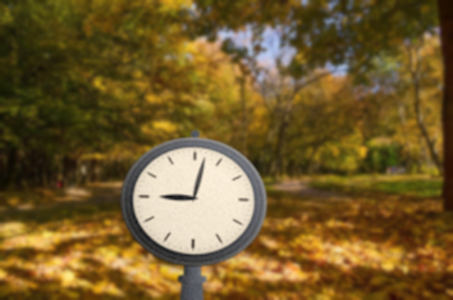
9:02
